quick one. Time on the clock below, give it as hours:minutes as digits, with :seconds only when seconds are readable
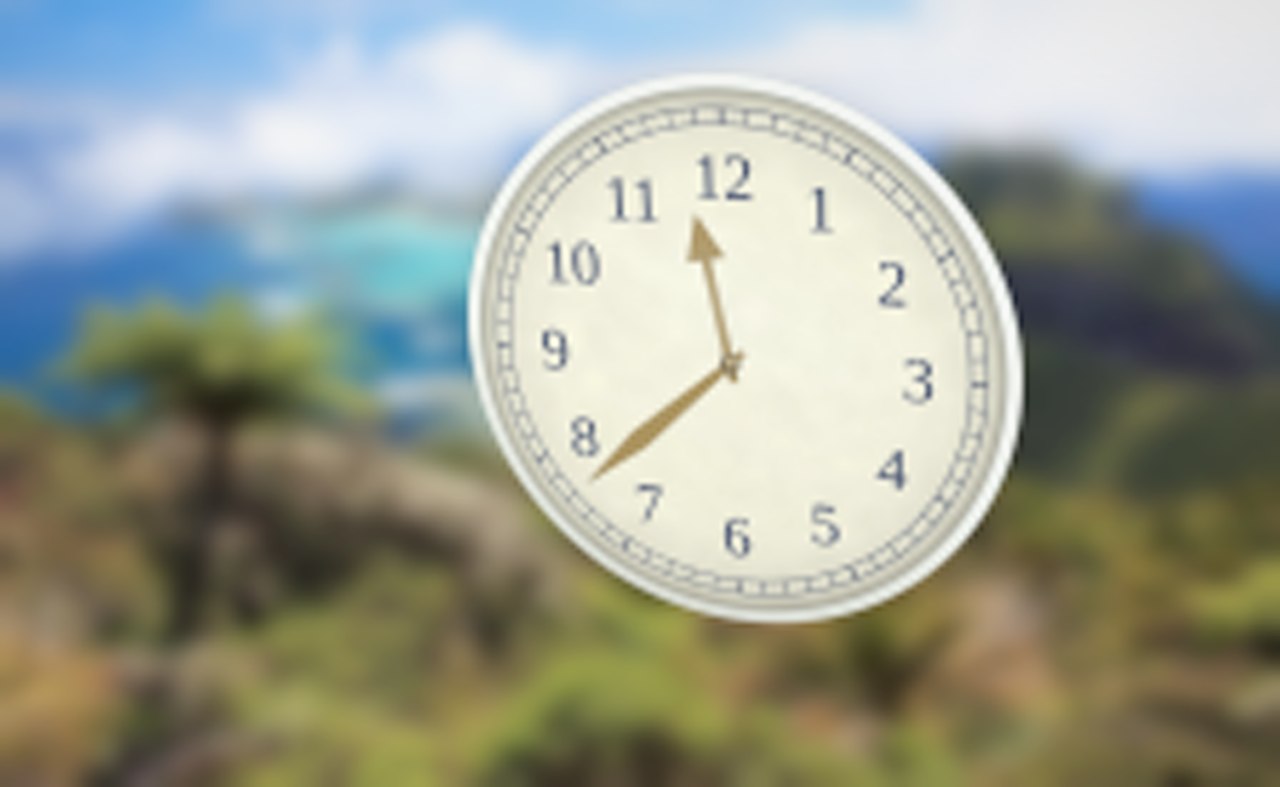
11:38
